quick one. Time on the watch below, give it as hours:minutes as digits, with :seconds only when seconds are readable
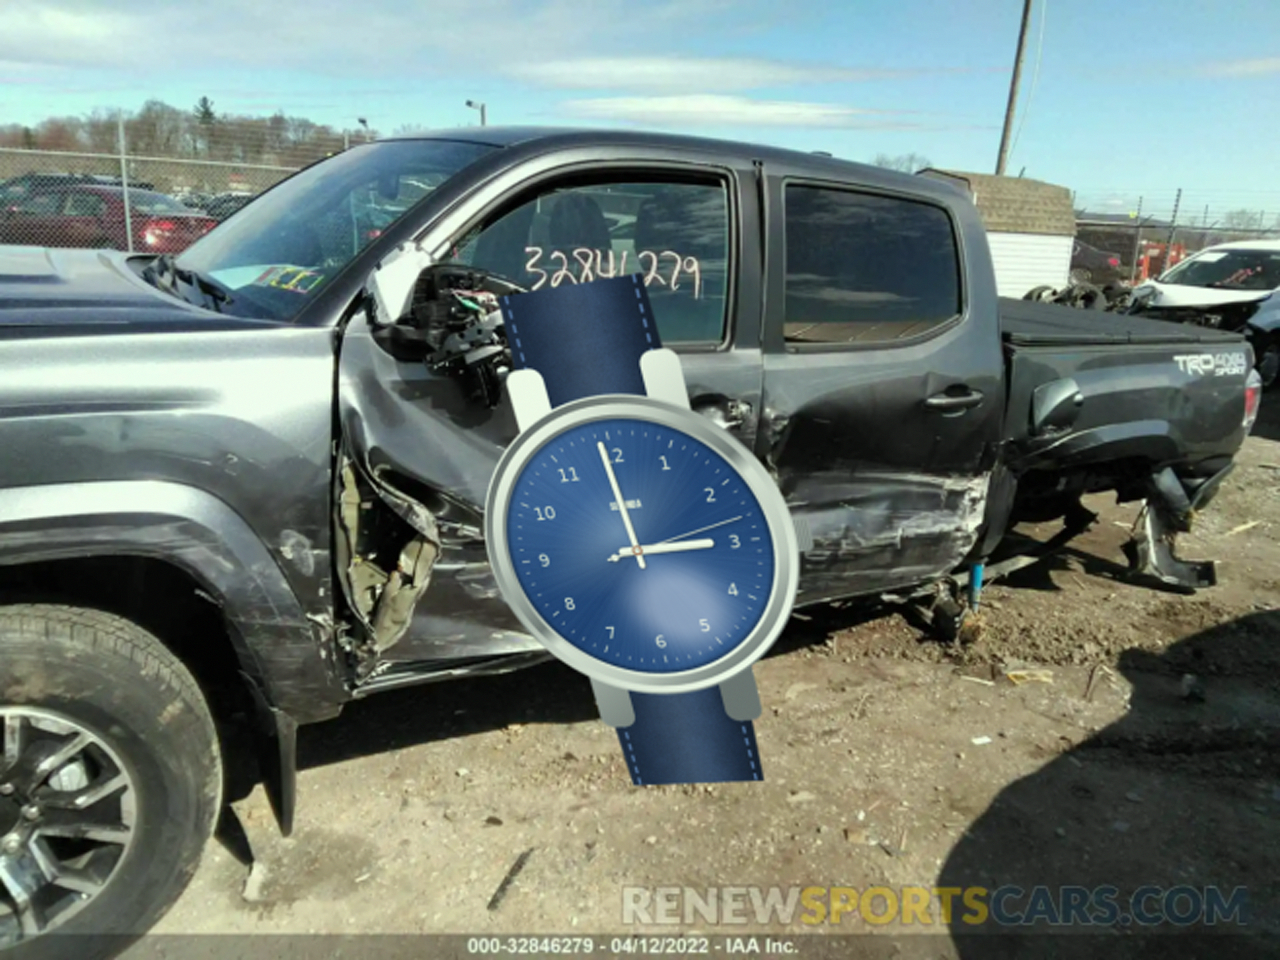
2:59:13
